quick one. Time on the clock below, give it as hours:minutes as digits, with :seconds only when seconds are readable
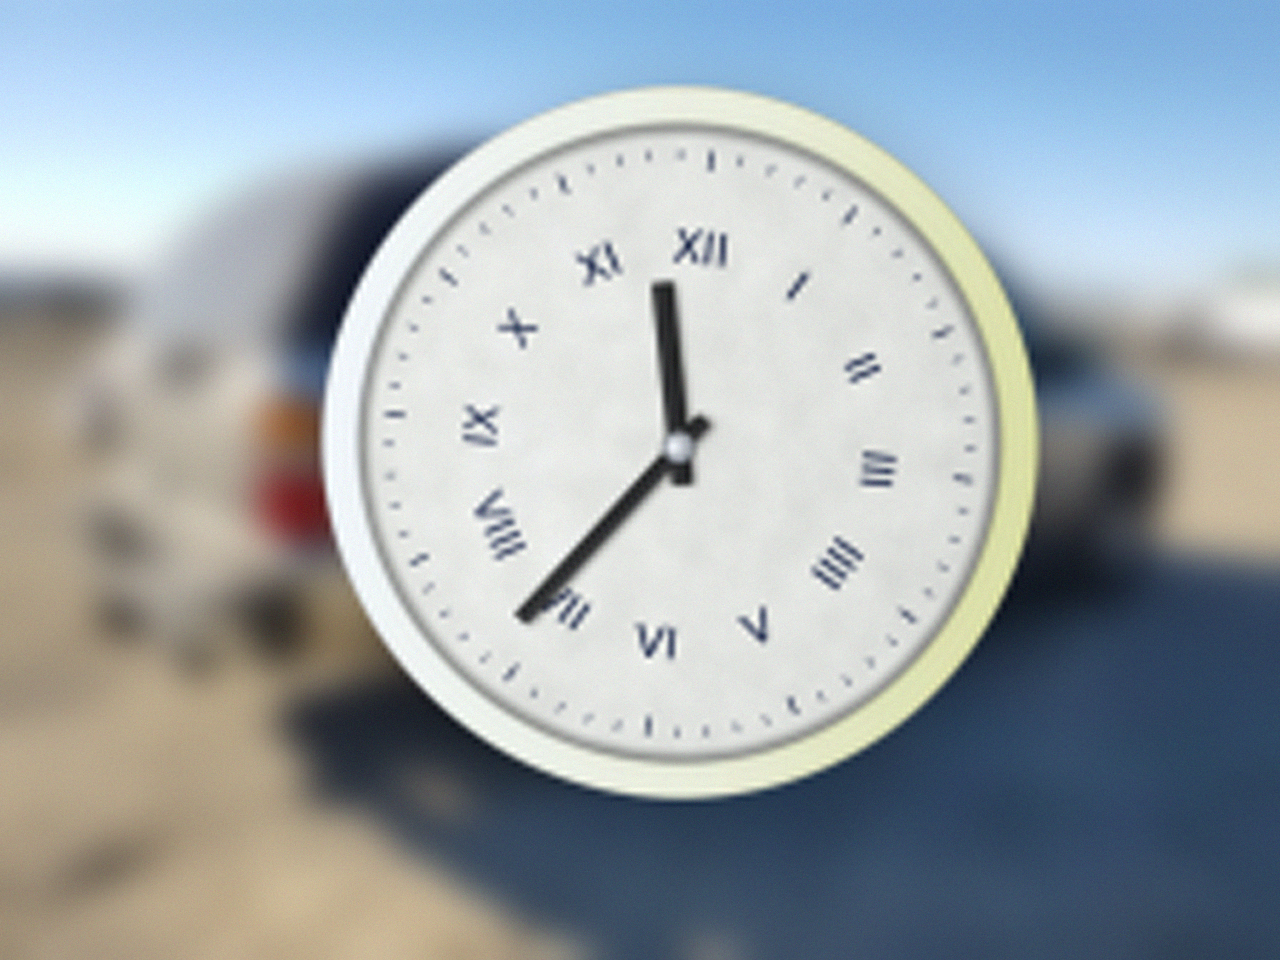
11:36
